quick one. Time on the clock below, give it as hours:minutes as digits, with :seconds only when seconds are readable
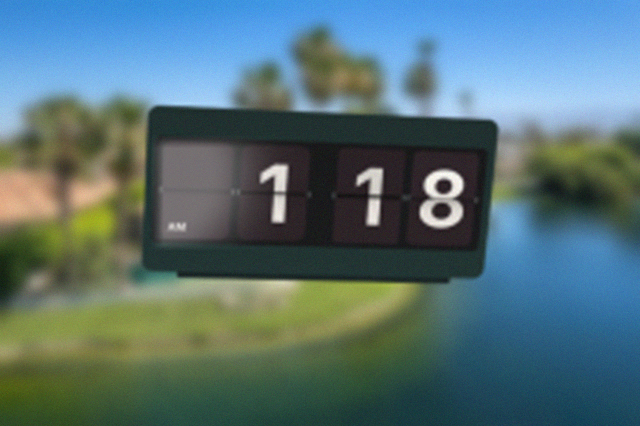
1:18
